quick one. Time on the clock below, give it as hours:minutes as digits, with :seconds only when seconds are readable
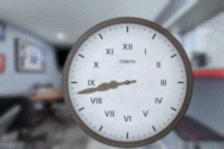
8:43
